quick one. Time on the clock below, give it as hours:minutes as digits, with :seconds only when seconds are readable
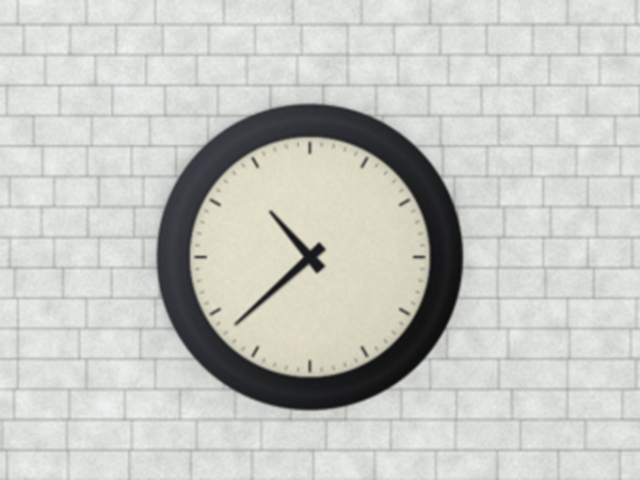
10:38
